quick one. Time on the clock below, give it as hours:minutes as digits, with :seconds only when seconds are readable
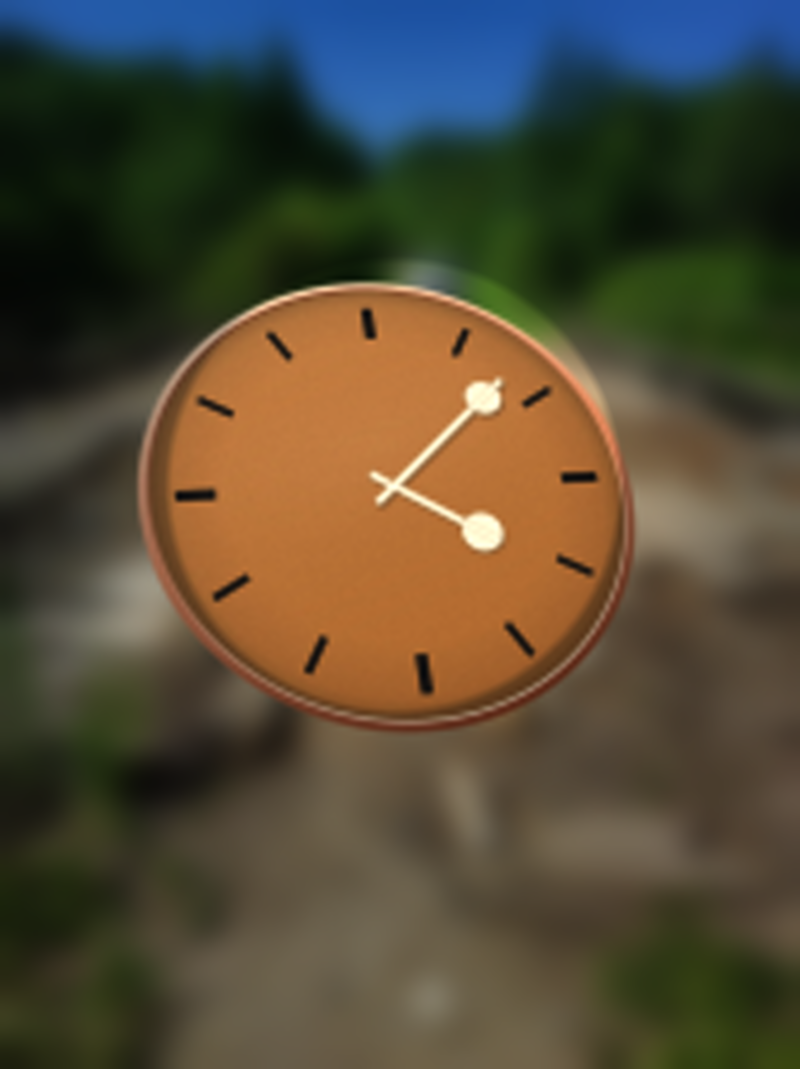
4:08
